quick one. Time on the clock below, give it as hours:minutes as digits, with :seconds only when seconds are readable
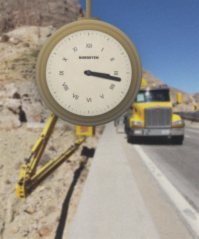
3:17
